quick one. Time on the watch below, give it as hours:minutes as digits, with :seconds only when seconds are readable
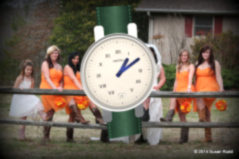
1:10
